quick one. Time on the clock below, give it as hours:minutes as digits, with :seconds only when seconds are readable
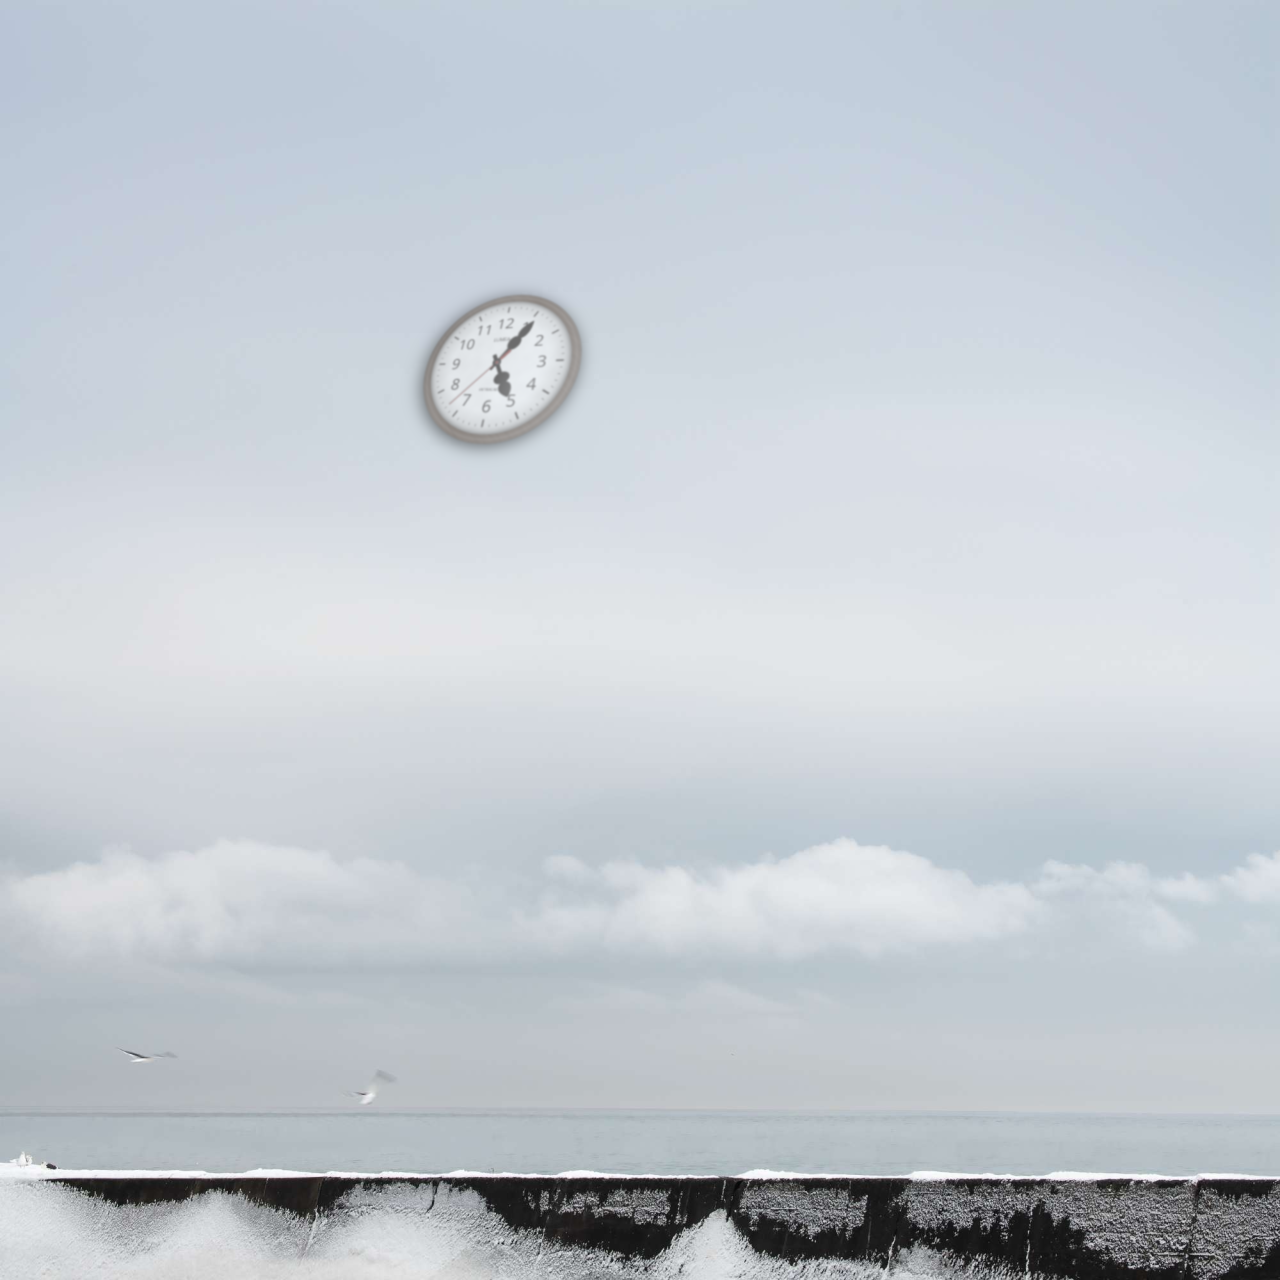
5:05:37
